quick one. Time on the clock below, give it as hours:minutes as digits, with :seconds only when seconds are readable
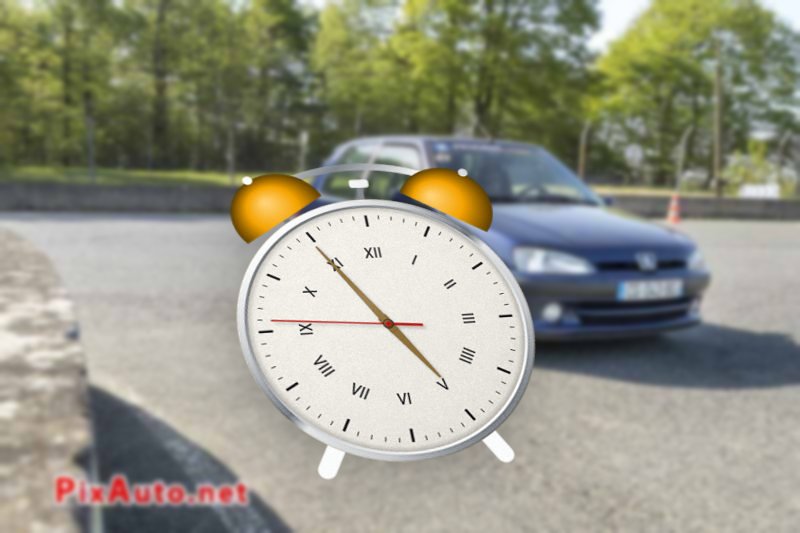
4:54:46
